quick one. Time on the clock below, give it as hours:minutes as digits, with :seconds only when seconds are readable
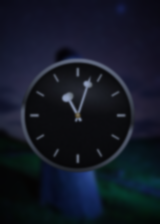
11:03
